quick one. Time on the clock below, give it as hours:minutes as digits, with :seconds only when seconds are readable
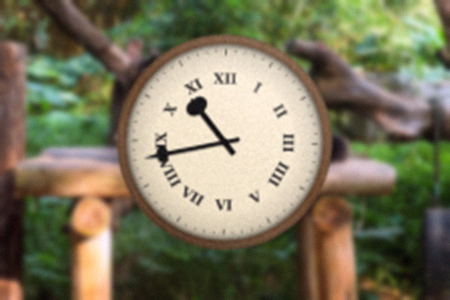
10:43
